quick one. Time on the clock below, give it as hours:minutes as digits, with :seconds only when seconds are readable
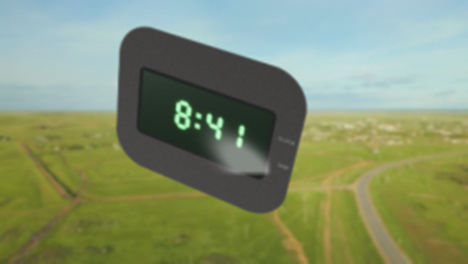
8:41
